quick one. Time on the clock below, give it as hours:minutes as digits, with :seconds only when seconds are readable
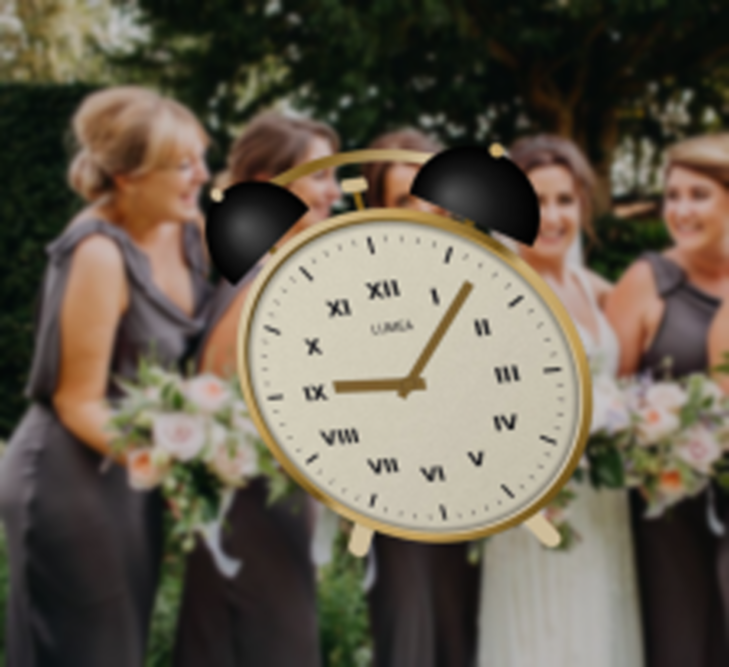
9:07
